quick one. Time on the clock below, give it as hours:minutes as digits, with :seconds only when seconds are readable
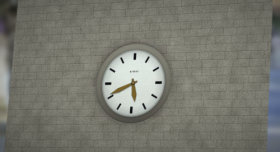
5:41
